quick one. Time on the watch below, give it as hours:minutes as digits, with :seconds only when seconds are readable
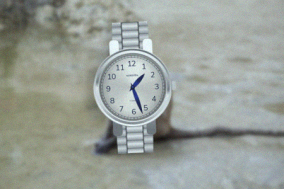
1:27
